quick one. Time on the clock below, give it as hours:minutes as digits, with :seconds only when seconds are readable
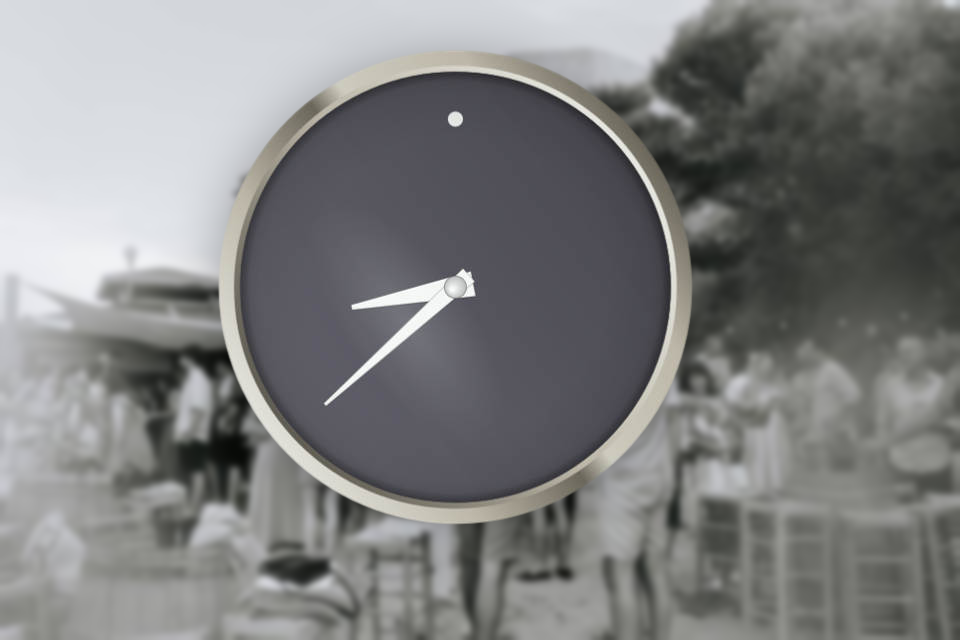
8:38
